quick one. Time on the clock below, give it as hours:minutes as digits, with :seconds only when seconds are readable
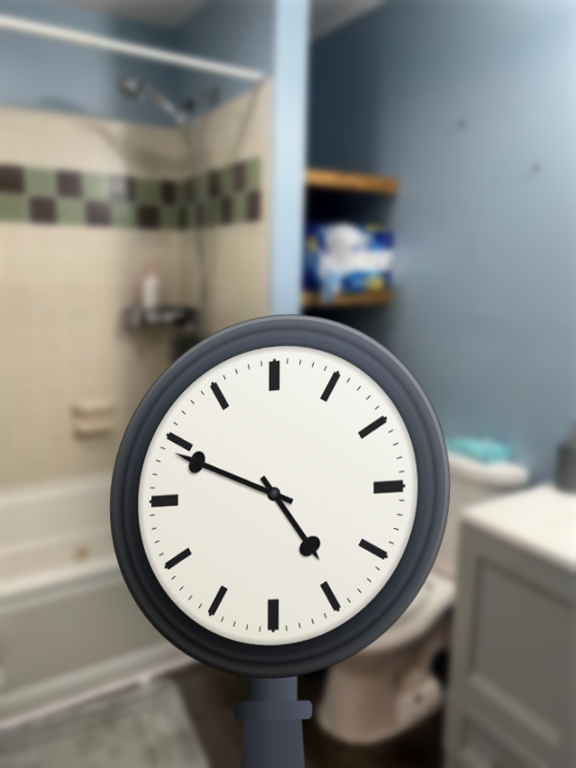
4:49
